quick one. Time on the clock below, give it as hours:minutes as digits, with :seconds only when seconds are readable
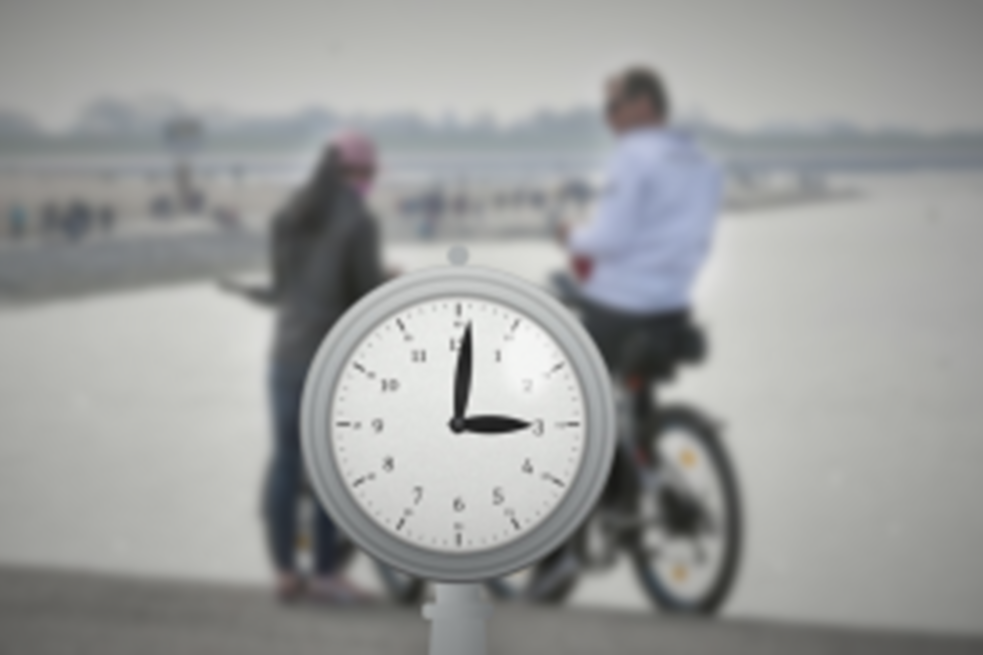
3:01
